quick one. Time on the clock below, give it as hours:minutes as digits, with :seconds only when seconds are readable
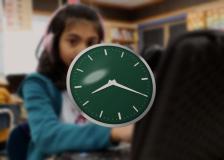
8:20
